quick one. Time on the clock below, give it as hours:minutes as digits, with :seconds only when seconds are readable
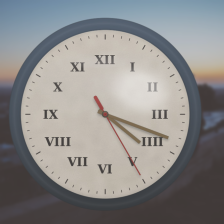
4:18:25
